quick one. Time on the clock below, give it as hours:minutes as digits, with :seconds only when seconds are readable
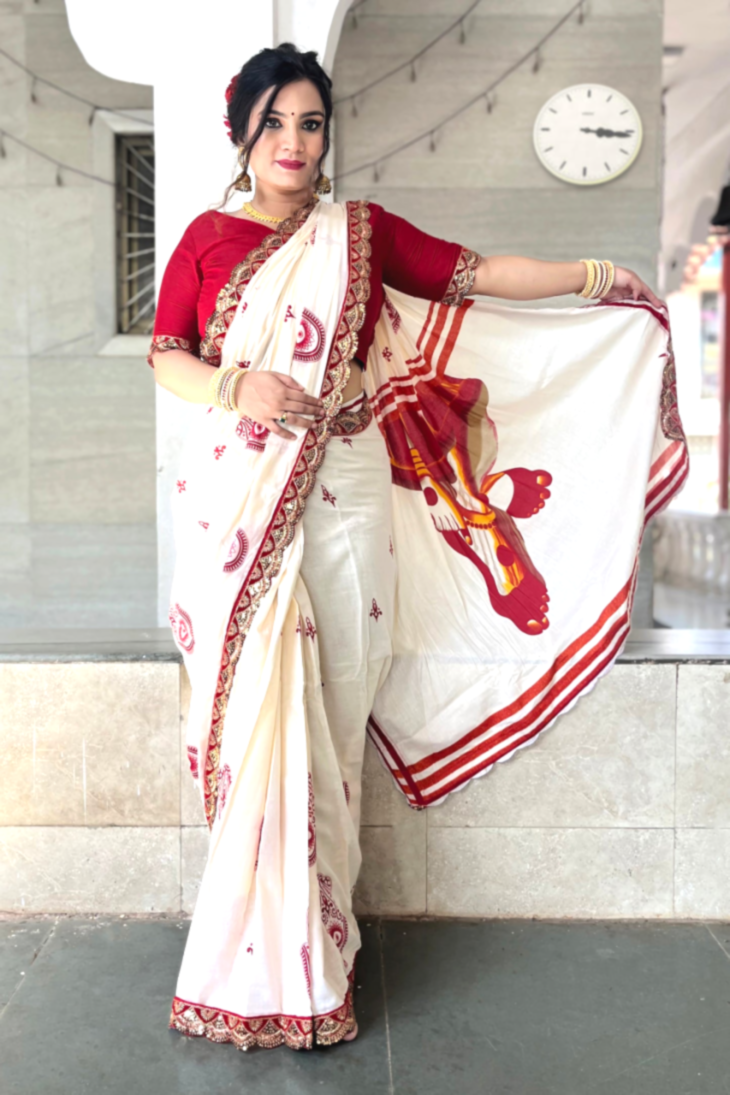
3:16
